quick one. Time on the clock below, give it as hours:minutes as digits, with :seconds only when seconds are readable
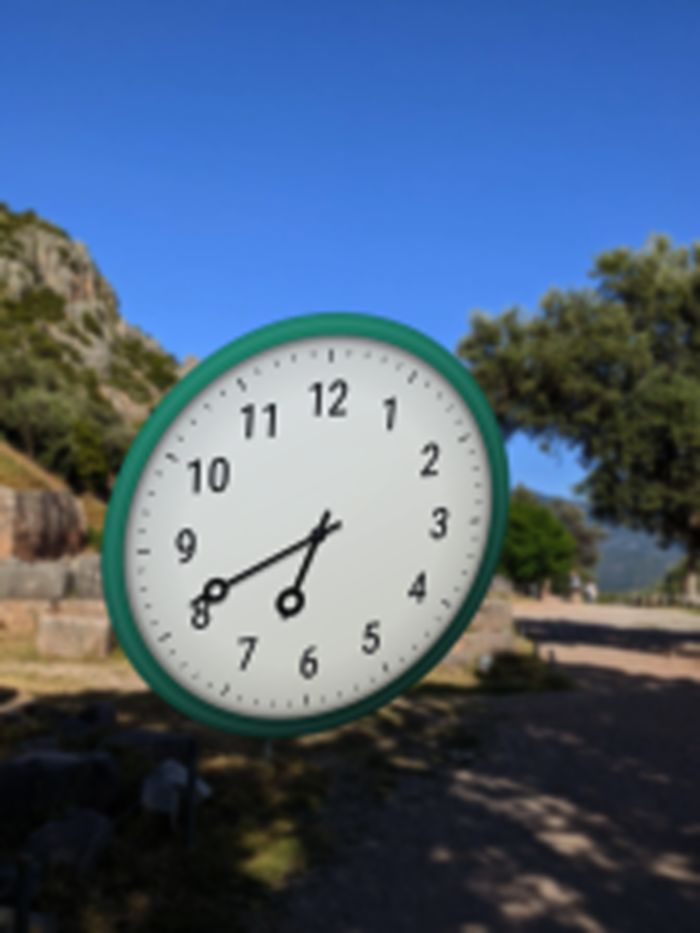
6:41
